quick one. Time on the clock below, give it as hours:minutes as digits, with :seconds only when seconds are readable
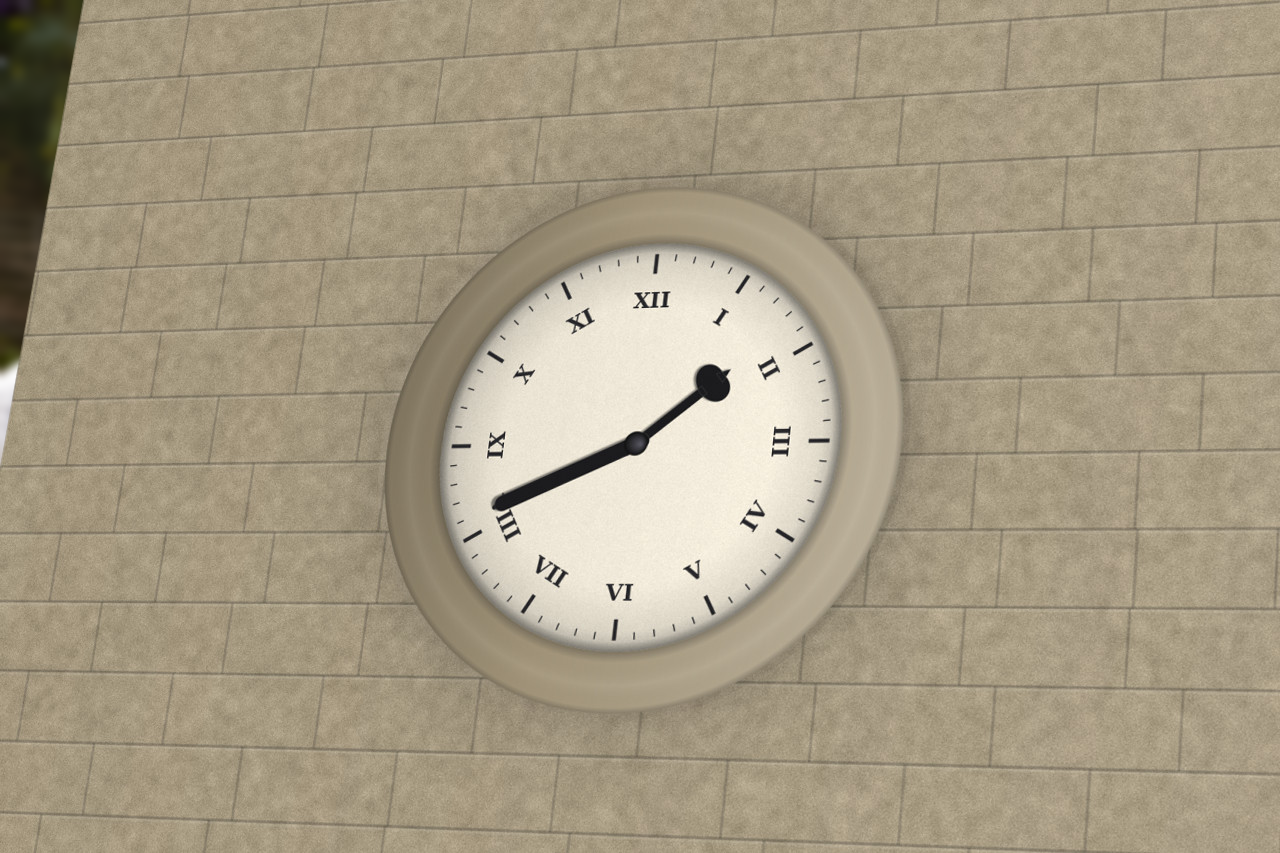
1:41
